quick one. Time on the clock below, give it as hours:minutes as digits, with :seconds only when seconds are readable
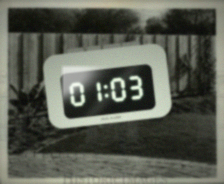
1:03
